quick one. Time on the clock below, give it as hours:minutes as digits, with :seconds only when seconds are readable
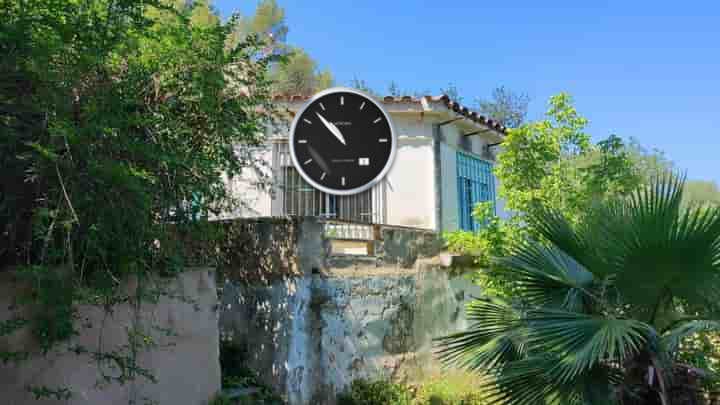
10:53
